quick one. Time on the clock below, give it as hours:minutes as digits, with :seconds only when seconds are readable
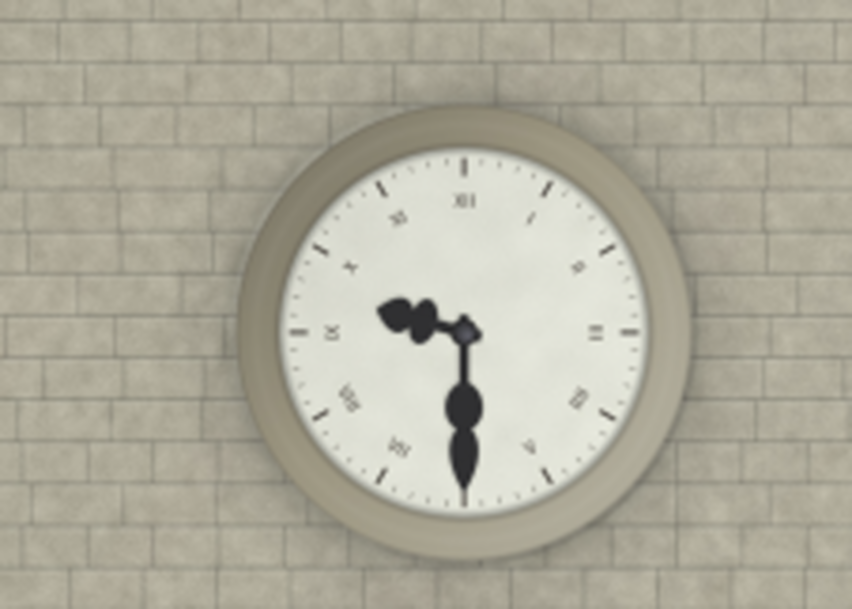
9:30
